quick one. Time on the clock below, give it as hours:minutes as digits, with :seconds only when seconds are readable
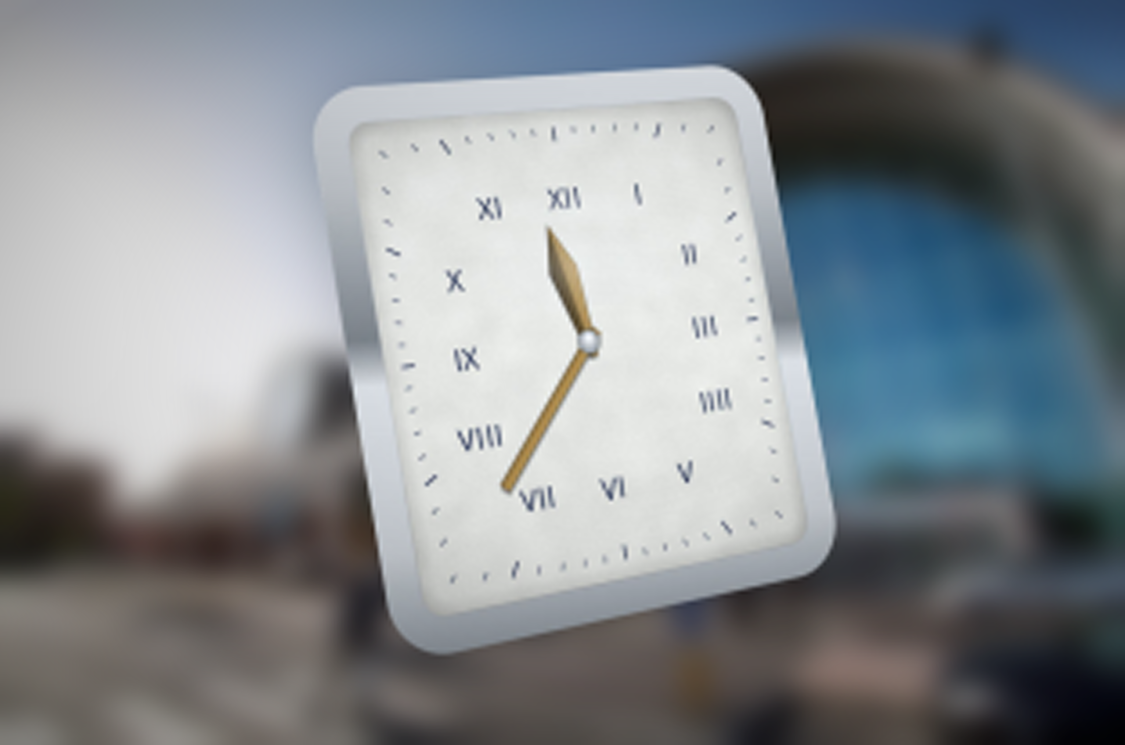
11:37
